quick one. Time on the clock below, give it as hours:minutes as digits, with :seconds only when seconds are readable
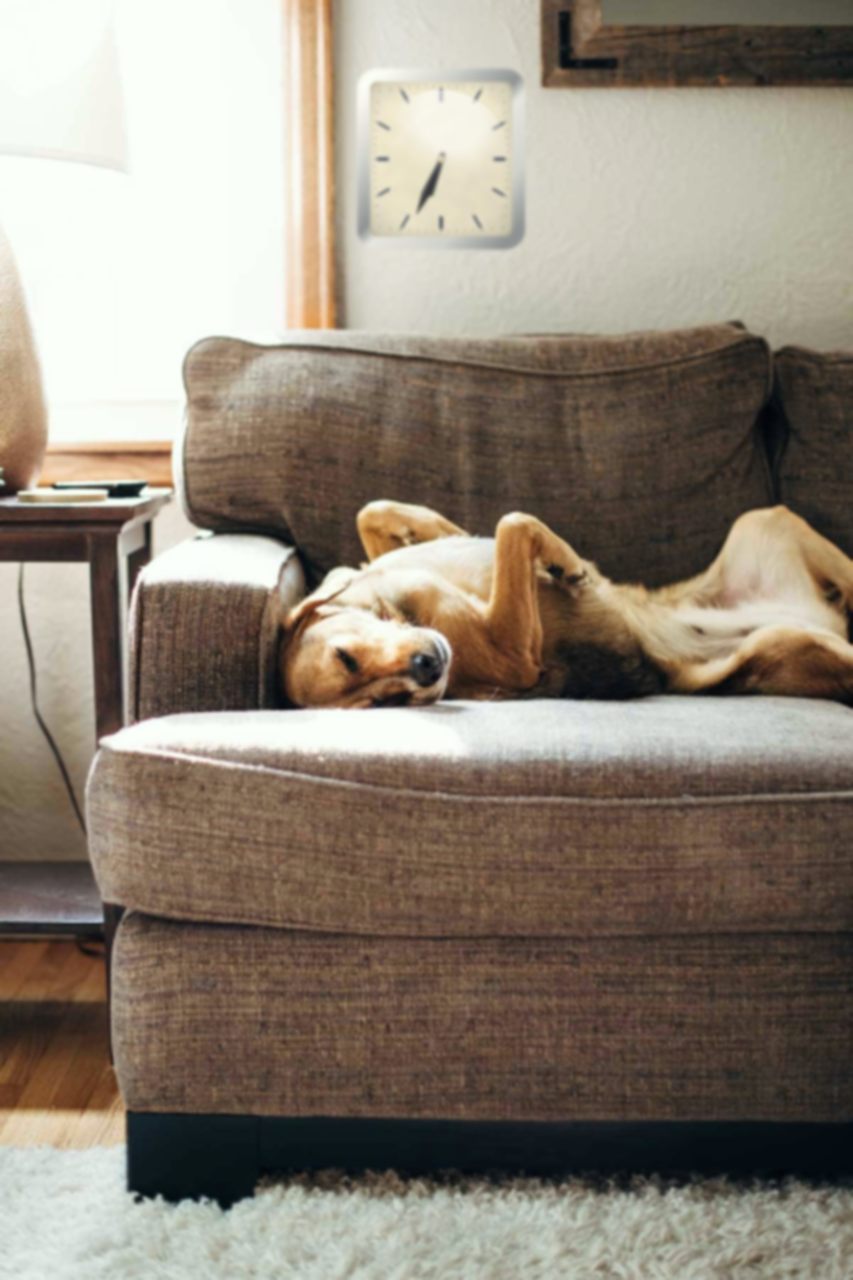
6:34
